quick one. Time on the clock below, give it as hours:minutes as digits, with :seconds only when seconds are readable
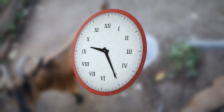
9:25
